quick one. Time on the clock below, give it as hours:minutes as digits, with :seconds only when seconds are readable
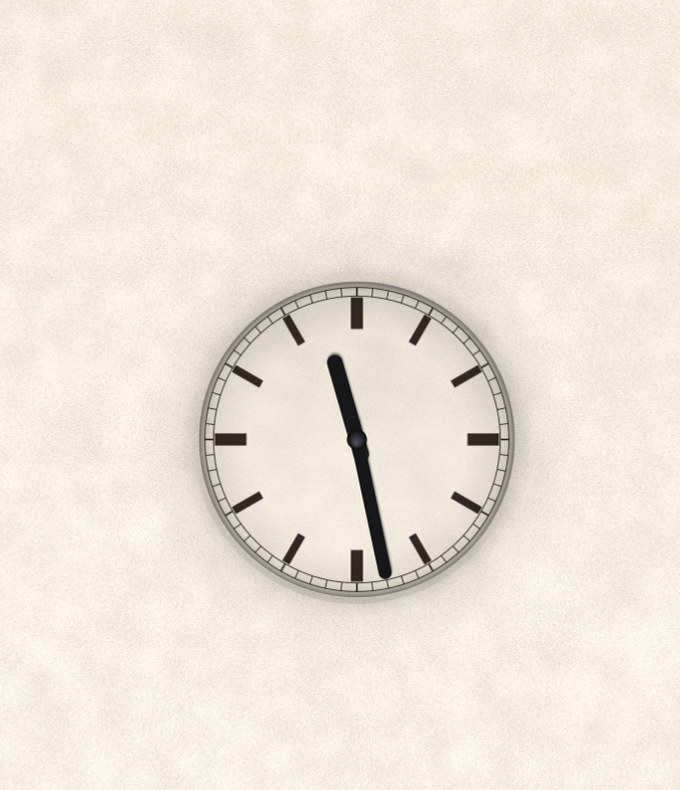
11:28
